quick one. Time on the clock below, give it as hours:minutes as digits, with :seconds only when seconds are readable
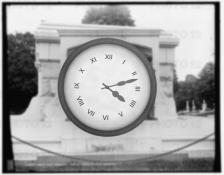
4:12
